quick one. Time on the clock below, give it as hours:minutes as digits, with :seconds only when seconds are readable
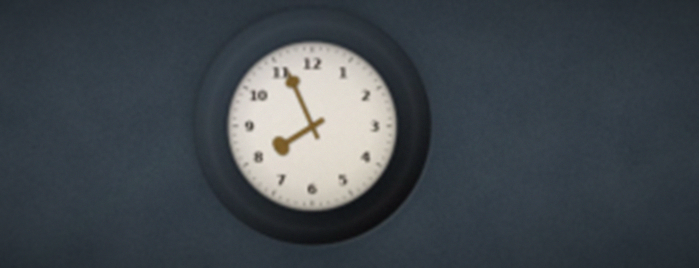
7:56
